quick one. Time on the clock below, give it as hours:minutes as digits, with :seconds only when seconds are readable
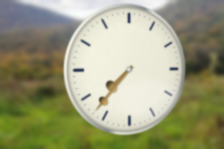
7:37
